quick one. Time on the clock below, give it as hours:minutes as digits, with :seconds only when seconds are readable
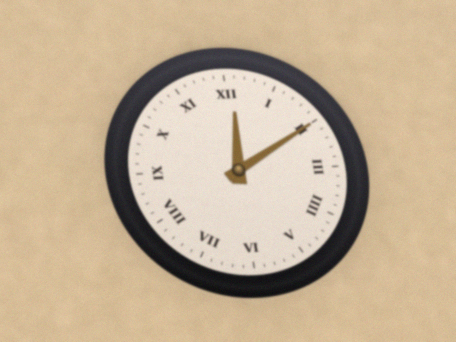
12:10
